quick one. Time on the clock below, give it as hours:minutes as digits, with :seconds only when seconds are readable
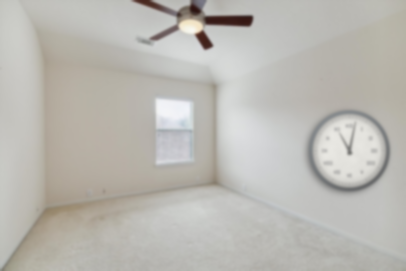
11:02
